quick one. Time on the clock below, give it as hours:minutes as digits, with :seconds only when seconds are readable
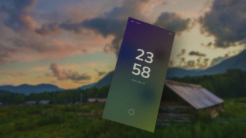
23:58
